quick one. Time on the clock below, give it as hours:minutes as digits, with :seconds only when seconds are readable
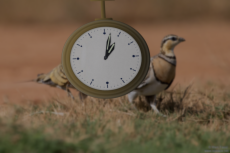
1:02
